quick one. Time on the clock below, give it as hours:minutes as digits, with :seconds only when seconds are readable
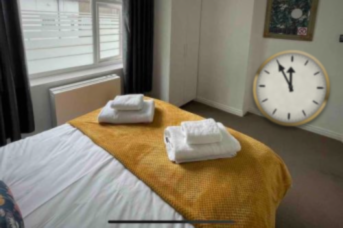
11:55
